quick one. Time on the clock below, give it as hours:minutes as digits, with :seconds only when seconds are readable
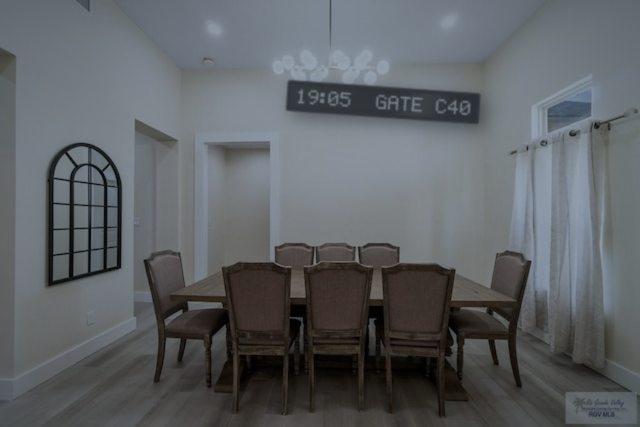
19:05
